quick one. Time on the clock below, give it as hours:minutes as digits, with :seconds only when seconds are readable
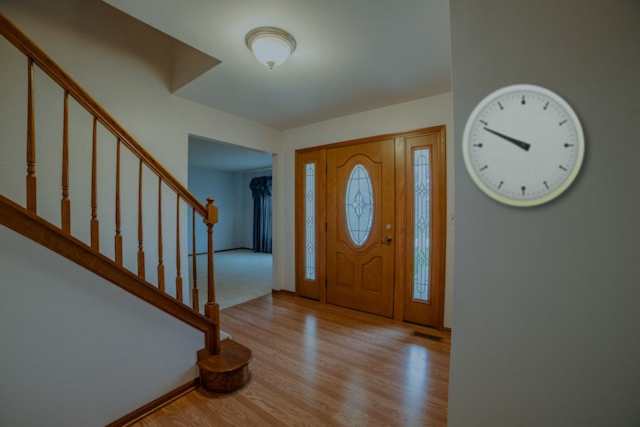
9:49
